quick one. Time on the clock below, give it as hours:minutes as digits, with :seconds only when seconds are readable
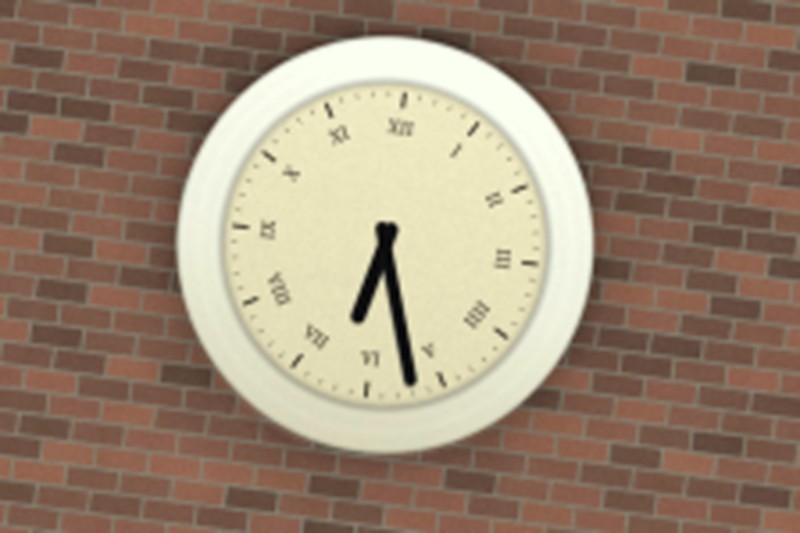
6:27
